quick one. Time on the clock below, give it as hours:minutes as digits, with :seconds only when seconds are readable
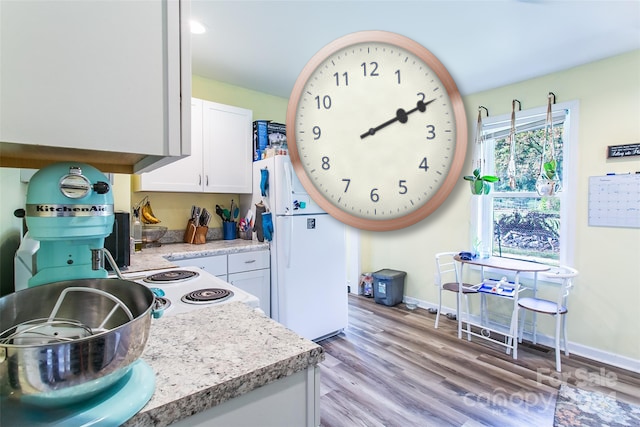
2:11
